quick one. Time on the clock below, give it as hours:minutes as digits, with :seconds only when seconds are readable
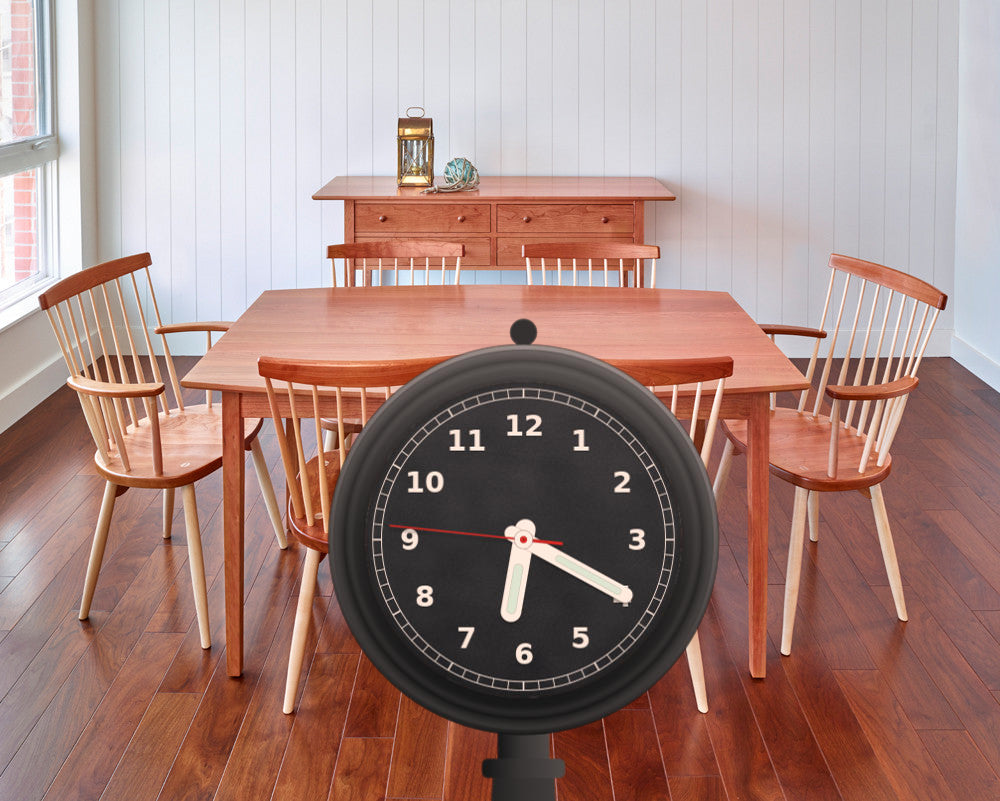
6:19:46
